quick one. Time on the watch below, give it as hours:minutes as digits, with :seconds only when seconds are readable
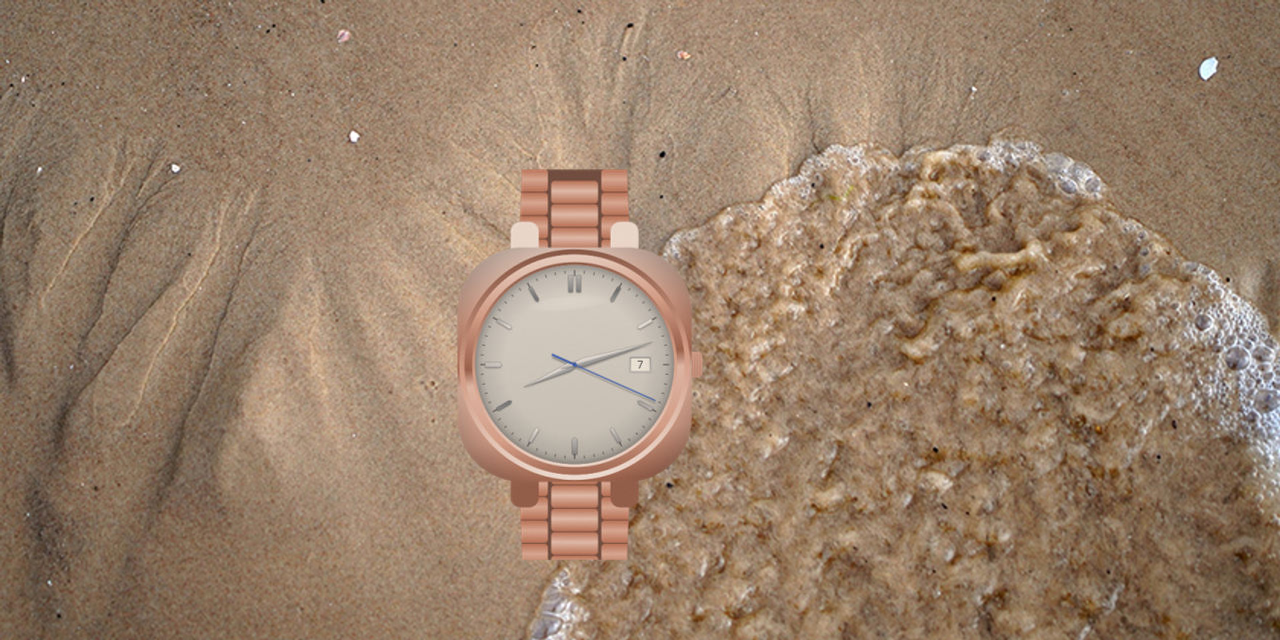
8:12:19
